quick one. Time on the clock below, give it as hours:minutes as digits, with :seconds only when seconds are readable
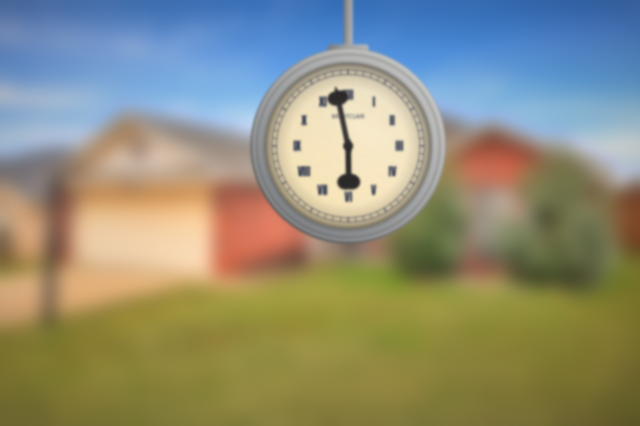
5:58
